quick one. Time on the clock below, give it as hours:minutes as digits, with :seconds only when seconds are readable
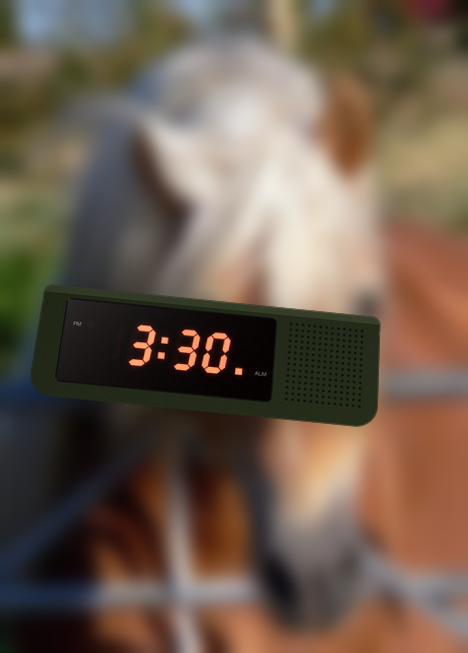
3:30
